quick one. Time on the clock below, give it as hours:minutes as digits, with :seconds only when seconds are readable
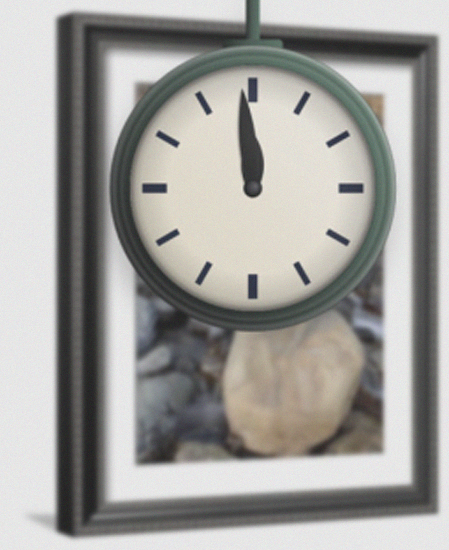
11:59
